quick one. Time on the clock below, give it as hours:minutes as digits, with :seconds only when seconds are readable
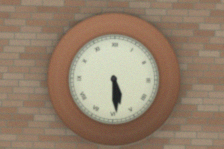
5:29
